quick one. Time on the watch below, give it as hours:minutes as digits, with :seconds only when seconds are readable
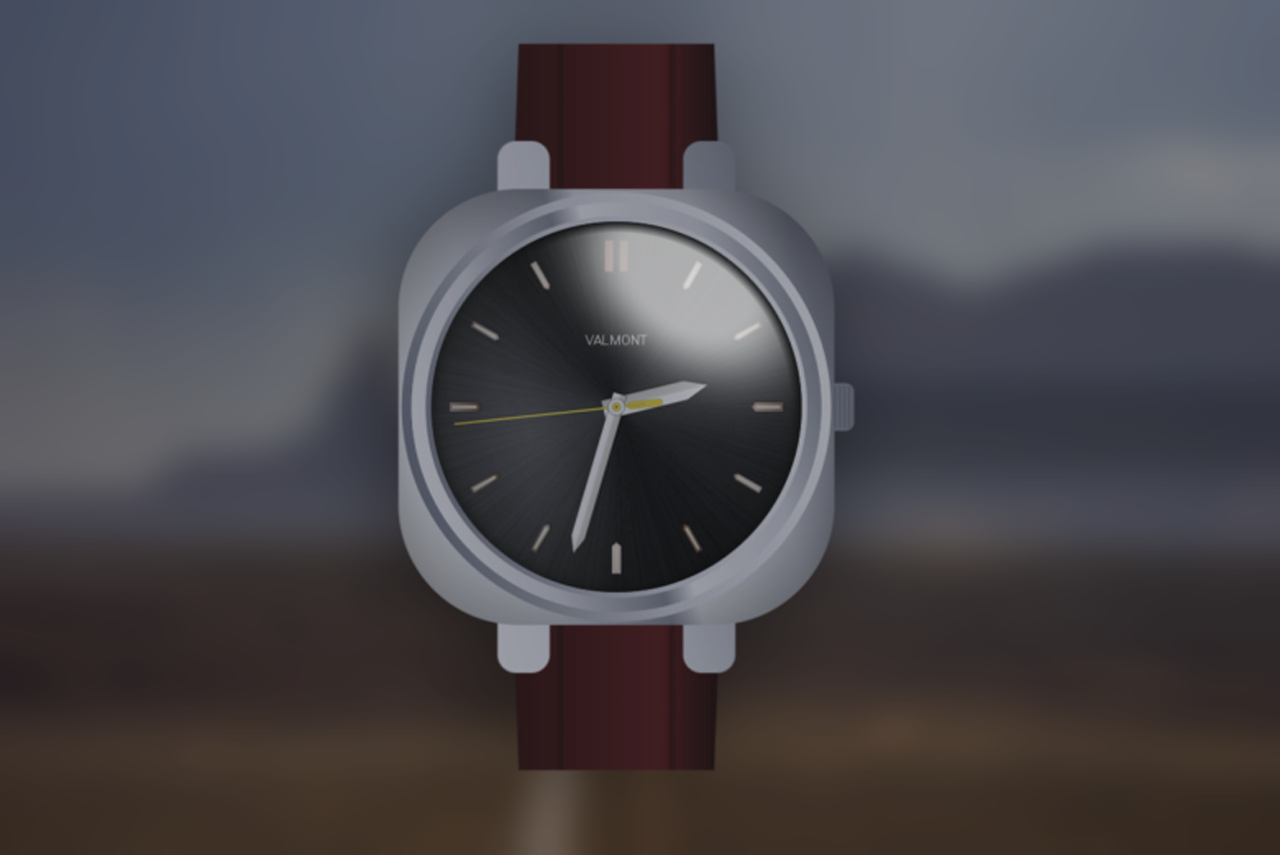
2:32:44
